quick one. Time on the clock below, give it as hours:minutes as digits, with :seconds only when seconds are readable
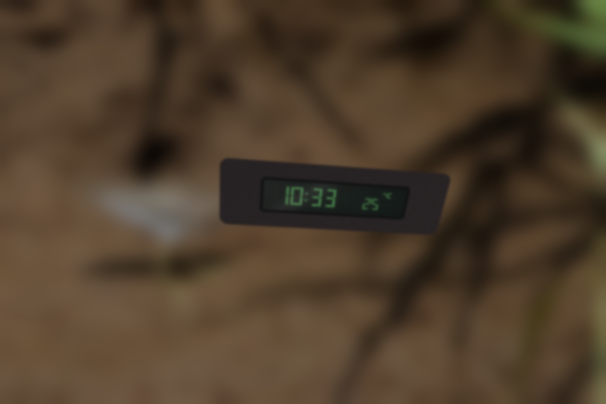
10:33
